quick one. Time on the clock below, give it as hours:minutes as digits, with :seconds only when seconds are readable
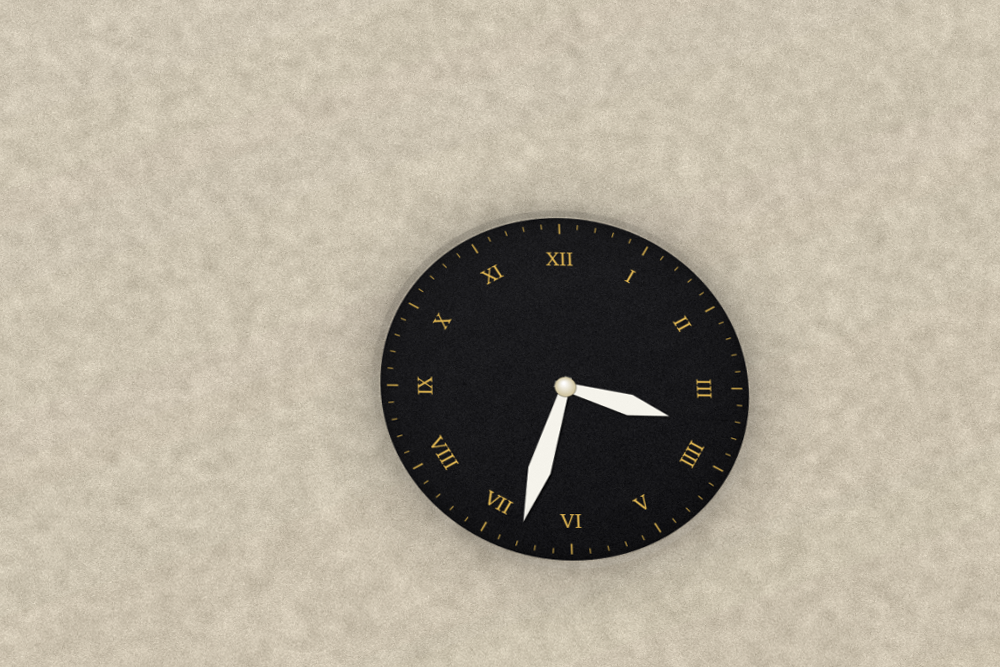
3:33
